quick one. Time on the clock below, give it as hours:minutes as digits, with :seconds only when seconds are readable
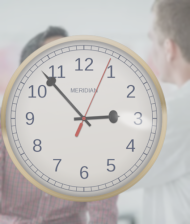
2:53:04
